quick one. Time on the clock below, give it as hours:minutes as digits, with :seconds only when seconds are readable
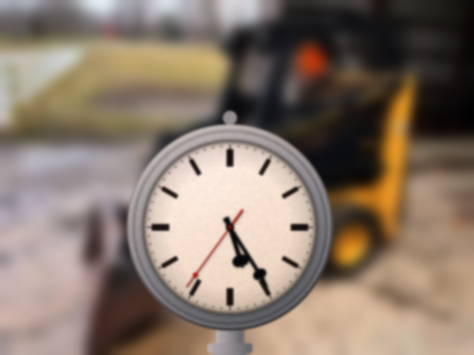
5:24:36
